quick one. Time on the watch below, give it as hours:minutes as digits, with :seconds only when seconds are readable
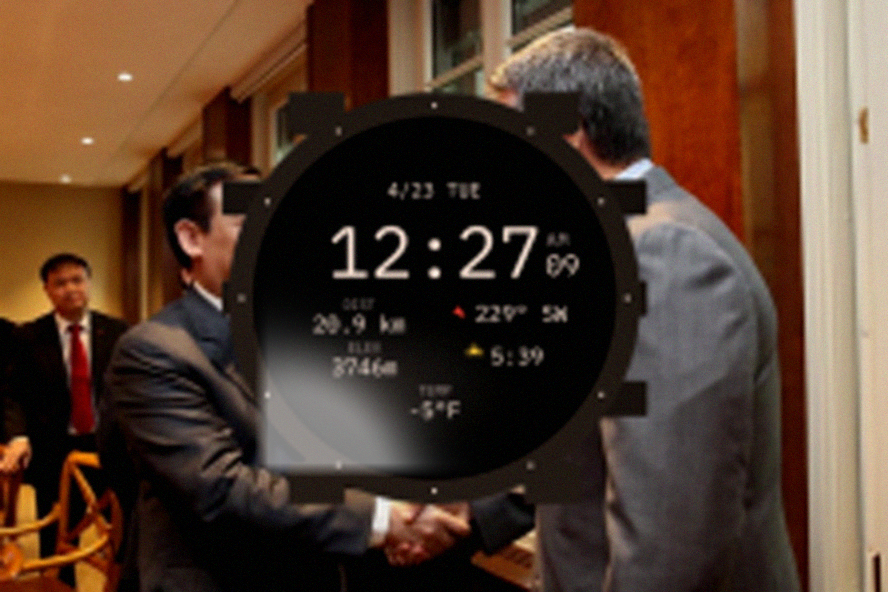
12:27
